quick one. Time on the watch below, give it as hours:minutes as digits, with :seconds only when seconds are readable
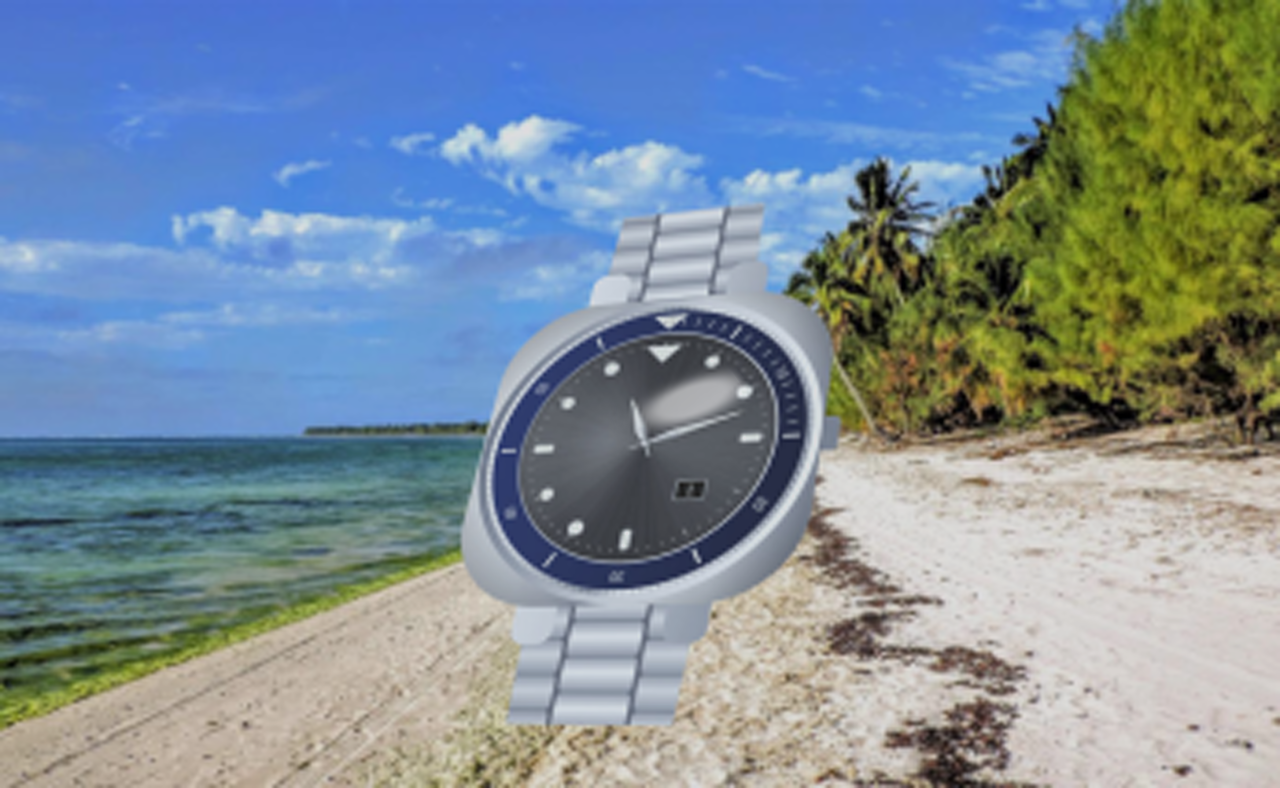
11:12
